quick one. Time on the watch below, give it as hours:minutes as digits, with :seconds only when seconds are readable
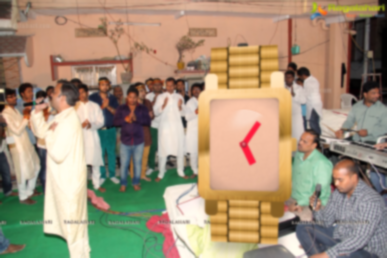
5:06
